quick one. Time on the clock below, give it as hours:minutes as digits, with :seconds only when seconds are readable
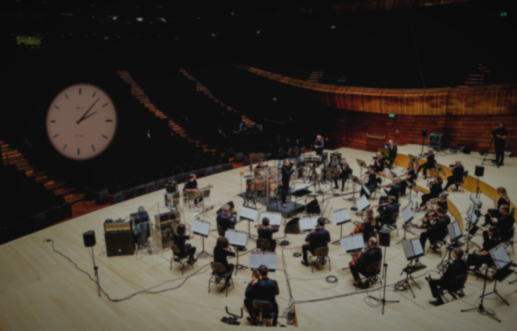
2:07
